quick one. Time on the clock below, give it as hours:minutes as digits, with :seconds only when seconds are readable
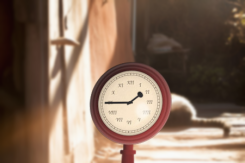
1:45
